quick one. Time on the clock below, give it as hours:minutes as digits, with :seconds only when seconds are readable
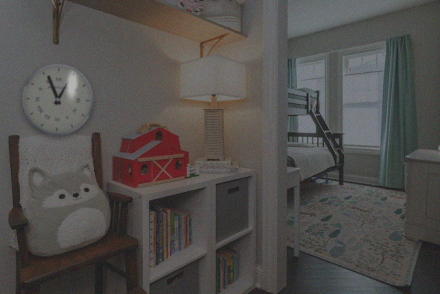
12:56
